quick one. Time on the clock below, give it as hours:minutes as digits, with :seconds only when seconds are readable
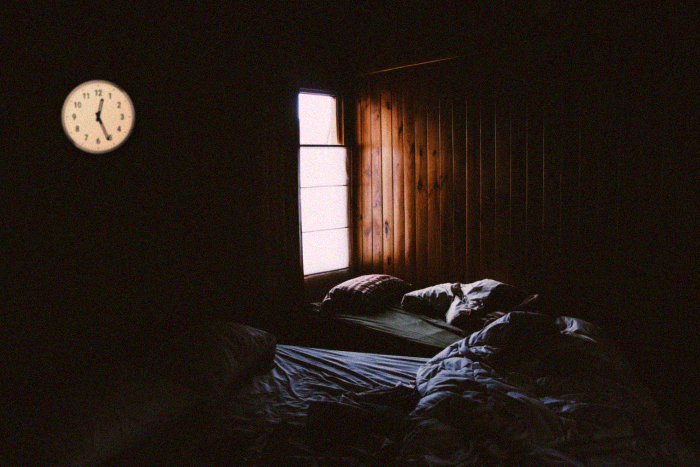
12:26
